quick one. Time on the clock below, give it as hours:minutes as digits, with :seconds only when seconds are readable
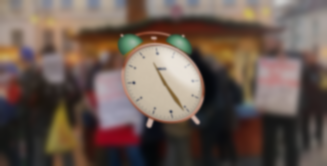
11:26
